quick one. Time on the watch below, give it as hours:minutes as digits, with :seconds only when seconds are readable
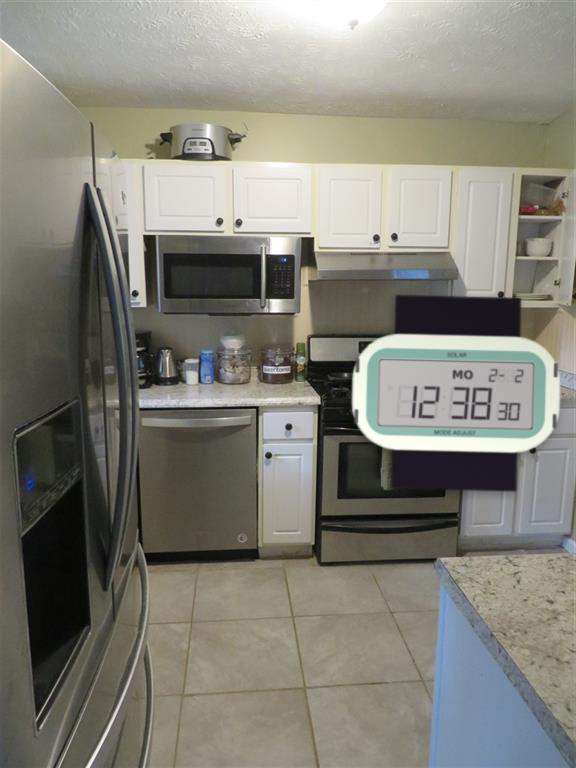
12:38:30
